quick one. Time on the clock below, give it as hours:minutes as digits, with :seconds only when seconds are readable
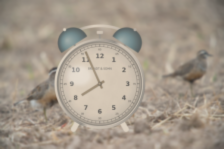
7:56
